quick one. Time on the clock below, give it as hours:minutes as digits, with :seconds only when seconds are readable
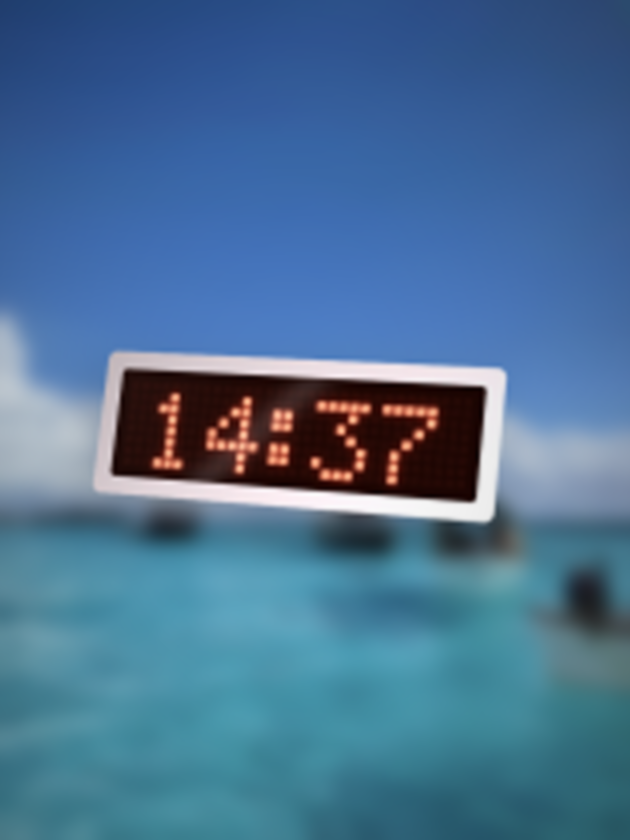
14:37
